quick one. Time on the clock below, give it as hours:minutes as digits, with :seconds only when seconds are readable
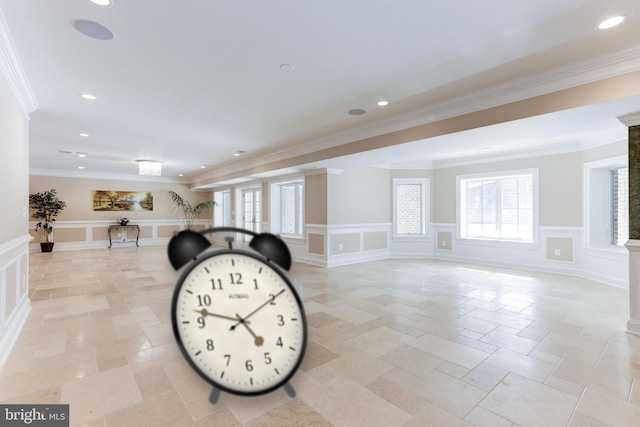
4:47:10
